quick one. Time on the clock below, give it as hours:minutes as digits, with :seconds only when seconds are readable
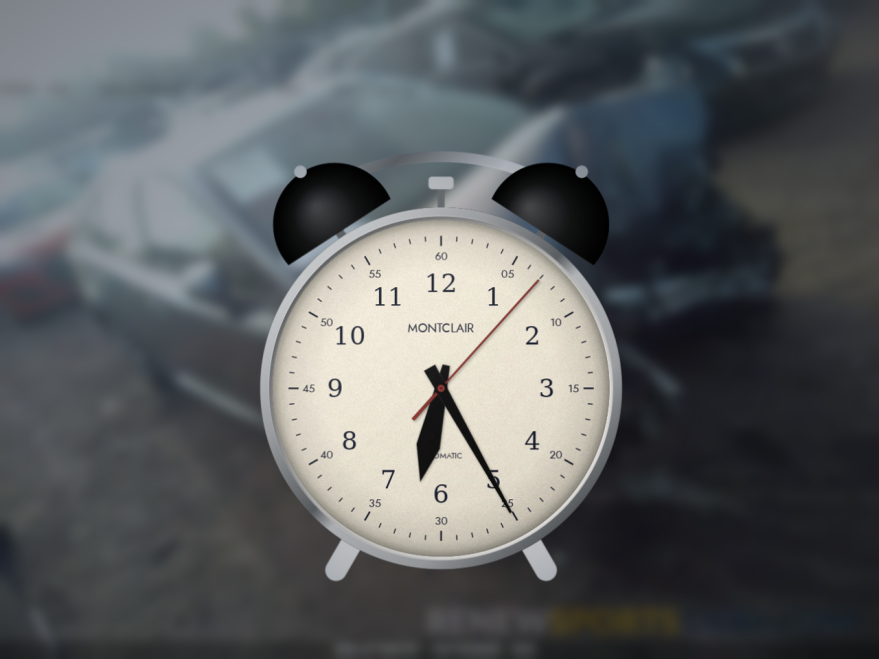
6:25:07
